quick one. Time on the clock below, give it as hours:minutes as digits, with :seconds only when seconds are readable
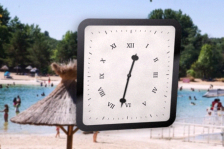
12:32
